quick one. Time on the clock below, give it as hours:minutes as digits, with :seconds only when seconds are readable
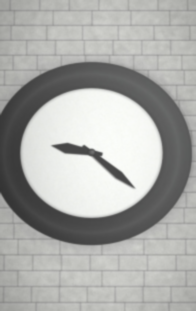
9:22
